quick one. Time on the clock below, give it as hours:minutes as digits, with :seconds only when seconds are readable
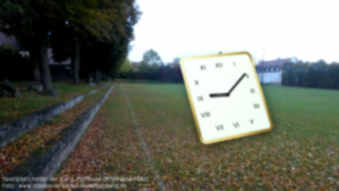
9:09
